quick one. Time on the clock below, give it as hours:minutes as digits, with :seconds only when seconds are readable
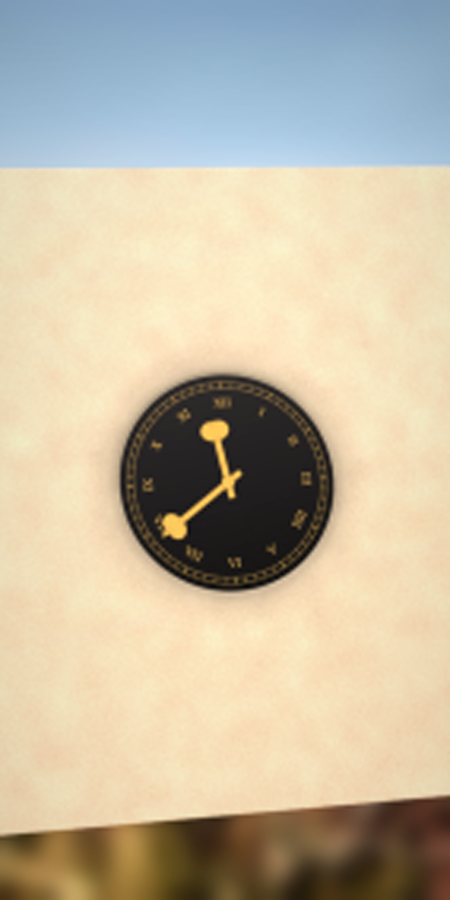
11:39
